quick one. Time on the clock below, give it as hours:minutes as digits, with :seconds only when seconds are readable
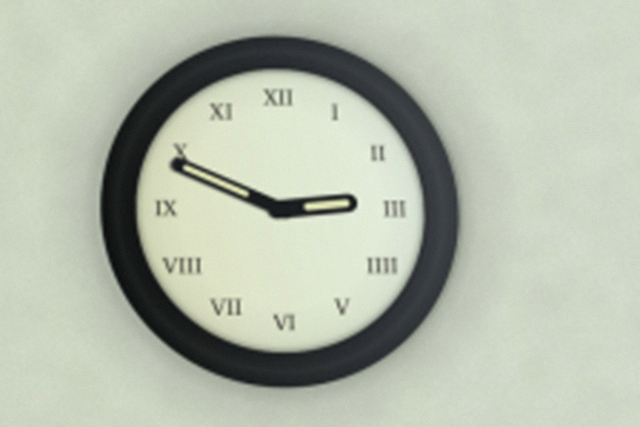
2:49
